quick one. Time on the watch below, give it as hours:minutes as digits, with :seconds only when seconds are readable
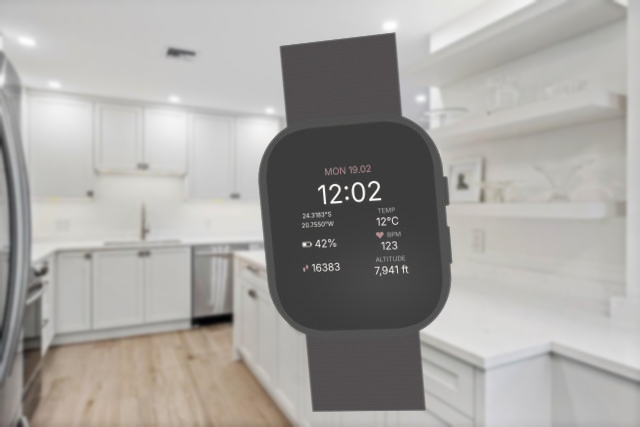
12:02
